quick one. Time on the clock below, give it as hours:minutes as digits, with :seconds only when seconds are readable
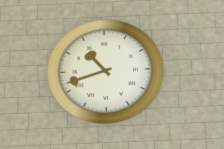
10:42
